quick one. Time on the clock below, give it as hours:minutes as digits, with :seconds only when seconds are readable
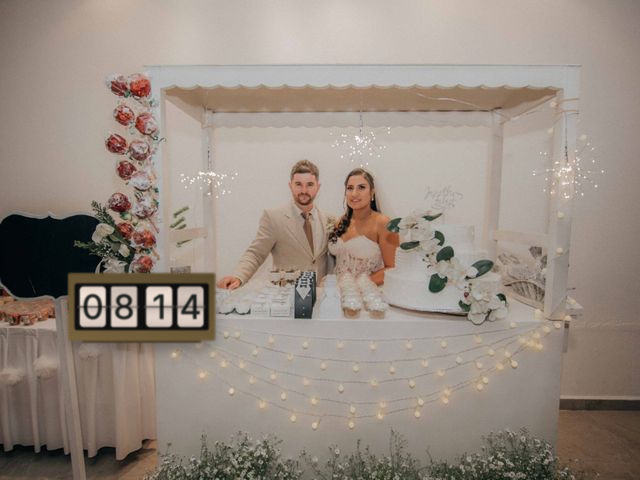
8:14
